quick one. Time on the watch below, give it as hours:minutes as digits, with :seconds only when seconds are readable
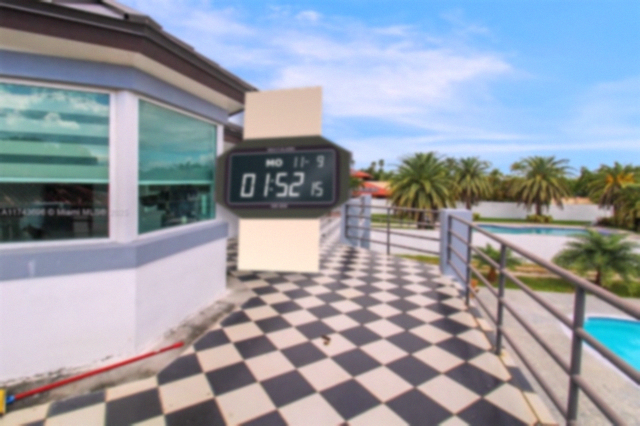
1:52
